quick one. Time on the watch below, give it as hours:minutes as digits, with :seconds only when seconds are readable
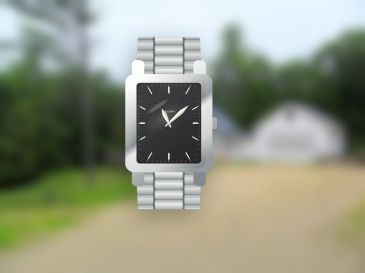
11:08
